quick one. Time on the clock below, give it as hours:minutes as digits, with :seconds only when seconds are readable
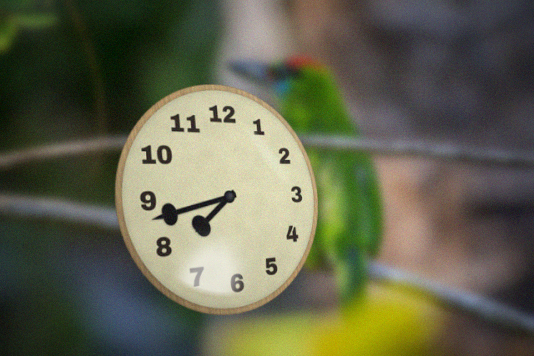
7:43
